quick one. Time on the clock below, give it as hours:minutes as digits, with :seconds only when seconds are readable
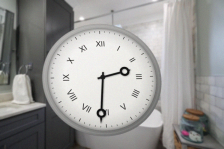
2:31
